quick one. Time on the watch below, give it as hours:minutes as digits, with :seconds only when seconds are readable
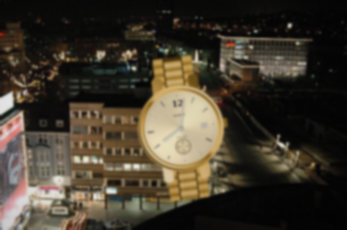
8:02
